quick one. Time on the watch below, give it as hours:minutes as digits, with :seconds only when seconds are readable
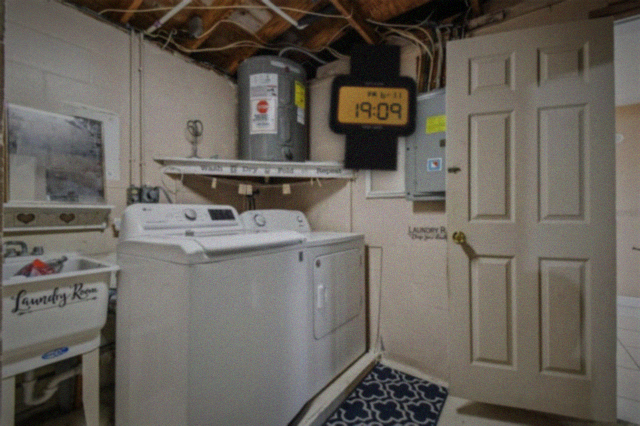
19:09
